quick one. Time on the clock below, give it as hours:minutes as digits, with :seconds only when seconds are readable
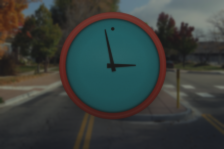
2:58
